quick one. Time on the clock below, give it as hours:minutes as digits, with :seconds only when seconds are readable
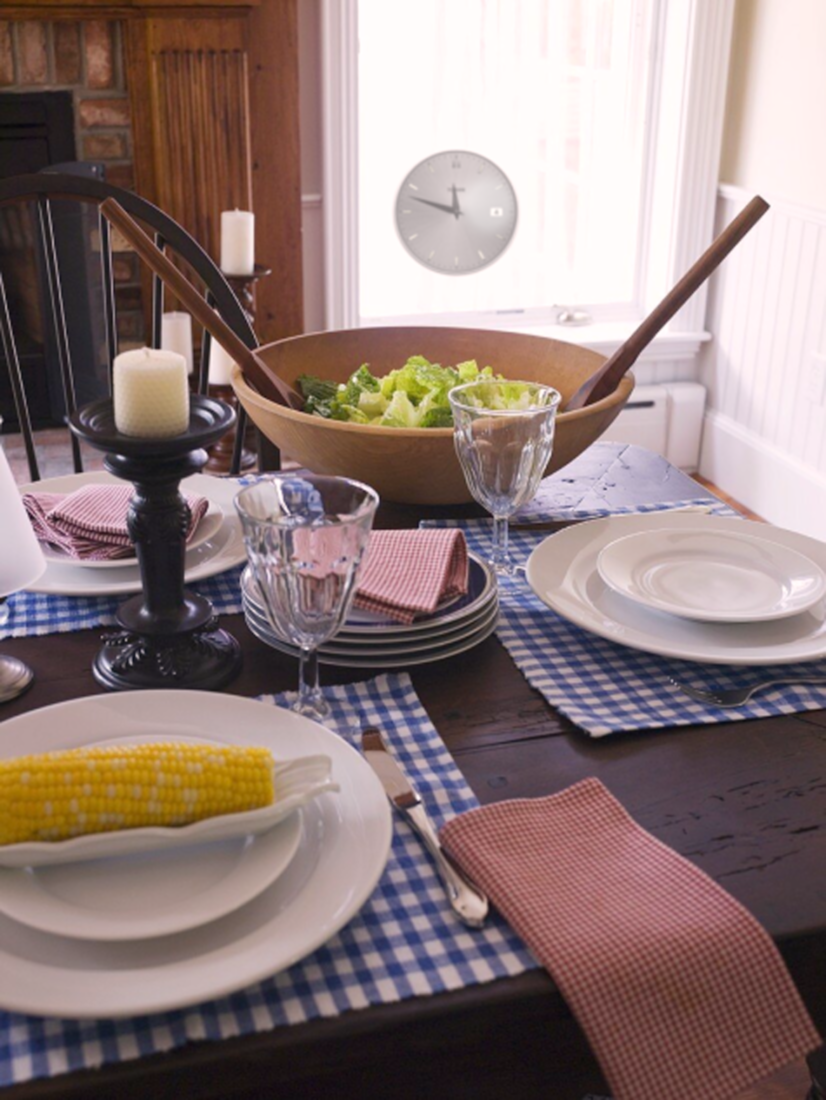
11:48
